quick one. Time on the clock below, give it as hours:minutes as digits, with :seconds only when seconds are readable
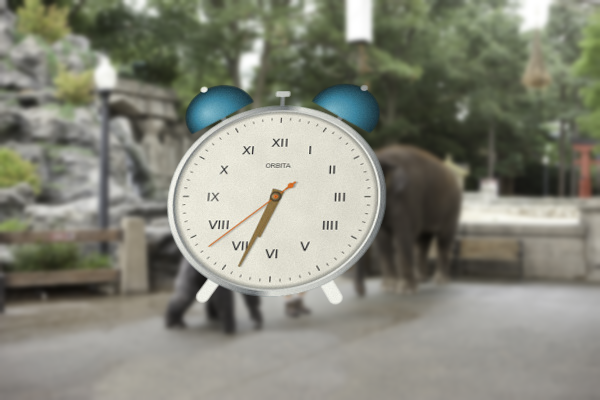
6:33:38
